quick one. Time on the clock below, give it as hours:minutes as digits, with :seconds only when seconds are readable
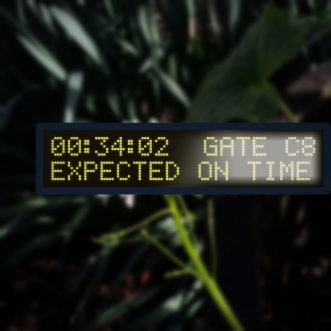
0:34:02
